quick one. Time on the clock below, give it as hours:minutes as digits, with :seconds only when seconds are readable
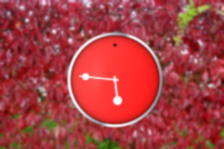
5:46
